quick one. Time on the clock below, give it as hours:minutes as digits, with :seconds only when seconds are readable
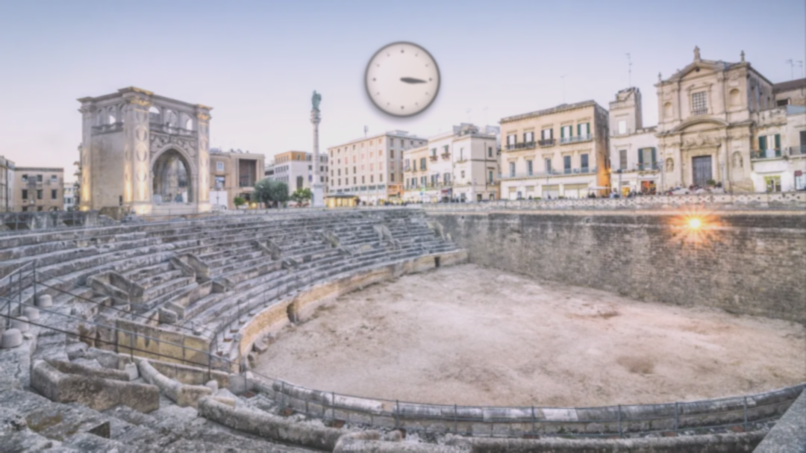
3:16
